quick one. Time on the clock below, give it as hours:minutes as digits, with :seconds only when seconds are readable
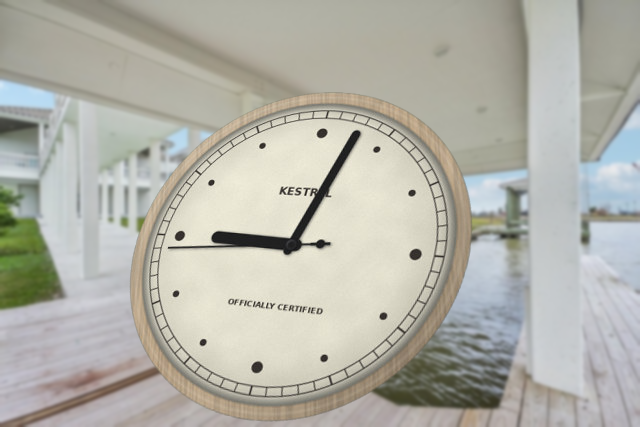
9:02:44
